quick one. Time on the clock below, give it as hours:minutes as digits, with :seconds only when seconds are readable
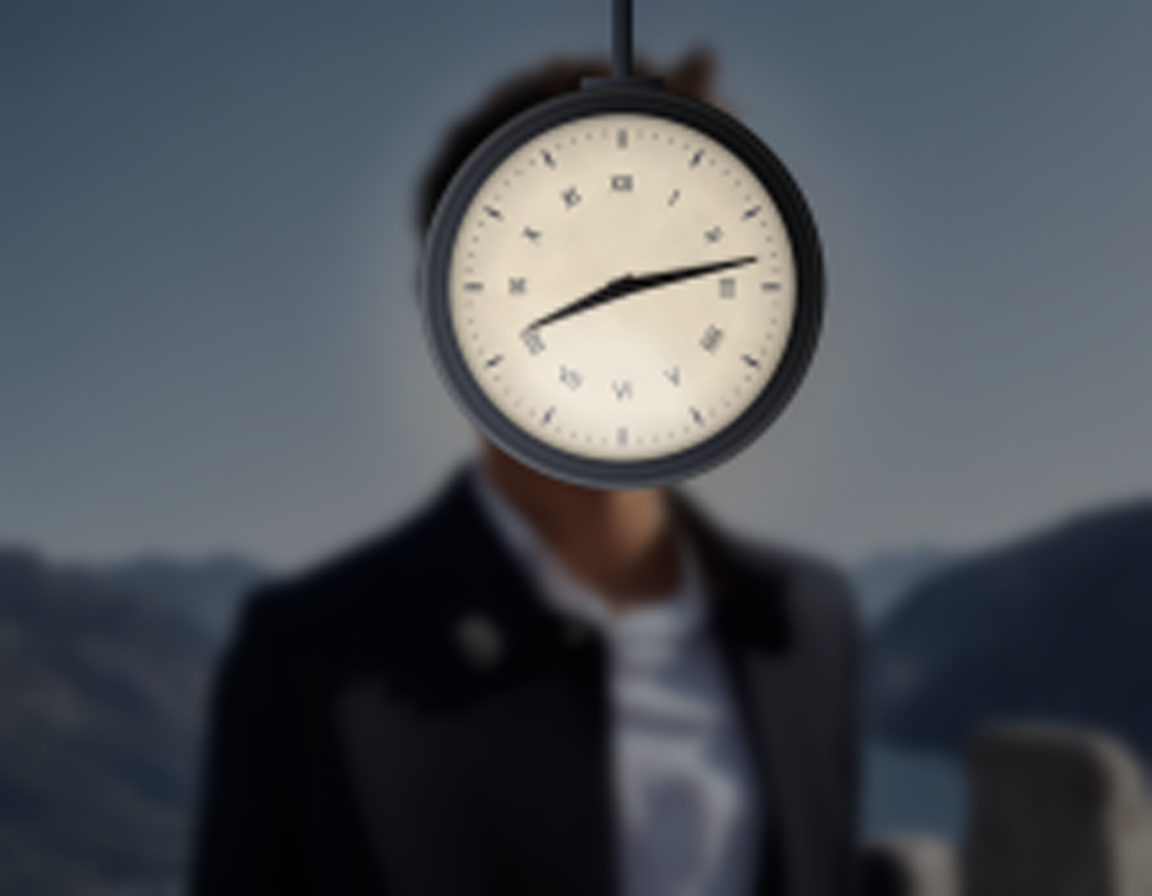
8:13
